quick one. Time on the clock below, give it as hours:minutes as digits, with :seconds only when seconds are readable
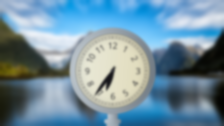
6:36
